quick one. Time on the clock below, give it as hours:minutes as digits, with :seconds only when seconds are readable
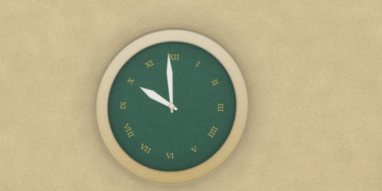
9:59
